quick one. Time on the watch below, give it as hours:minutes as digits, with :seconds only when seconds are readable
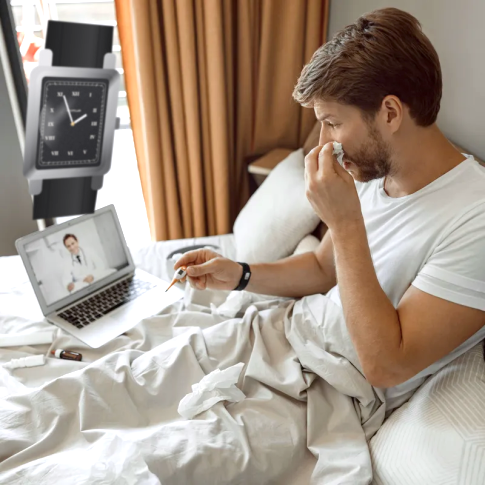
1:56
